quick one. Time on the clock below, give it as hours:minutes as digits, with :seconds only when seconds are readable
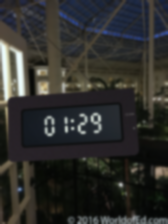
1:29
